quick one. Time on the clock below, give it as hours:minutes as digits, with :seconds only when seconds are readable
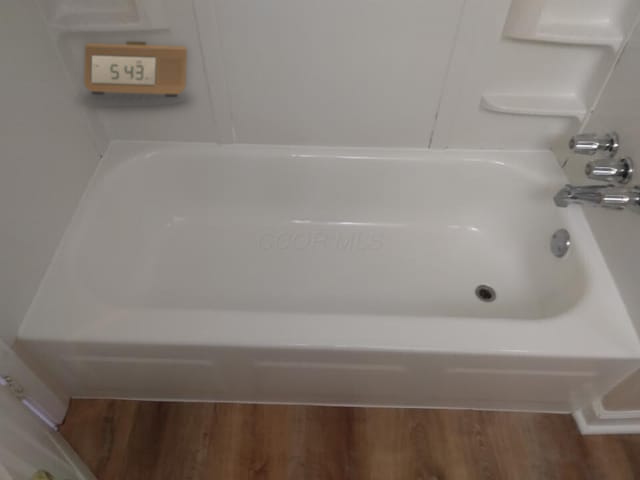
5:43
